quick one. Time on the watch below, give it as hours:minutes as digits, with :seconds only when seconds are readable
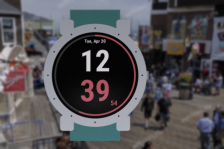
12:39
